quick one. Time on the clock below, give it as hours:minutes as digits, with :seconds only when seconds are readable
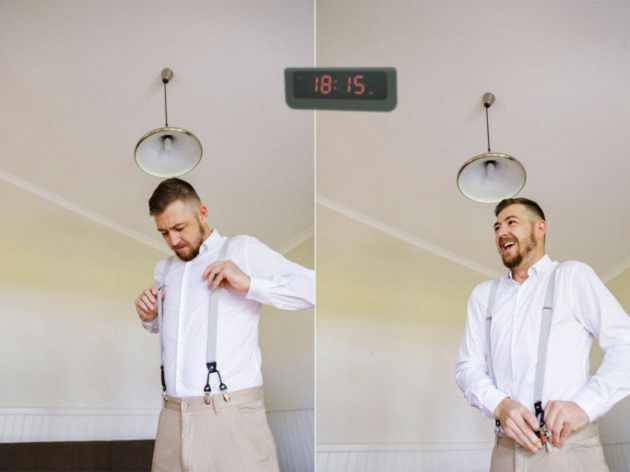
18:15
